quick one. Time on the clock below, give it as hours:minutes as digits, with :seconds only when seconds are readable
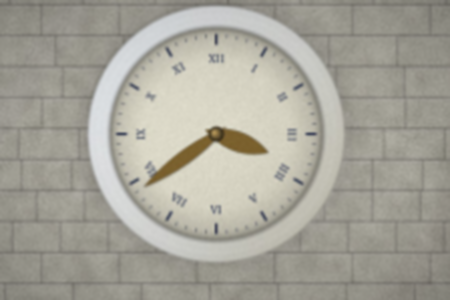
3:39
